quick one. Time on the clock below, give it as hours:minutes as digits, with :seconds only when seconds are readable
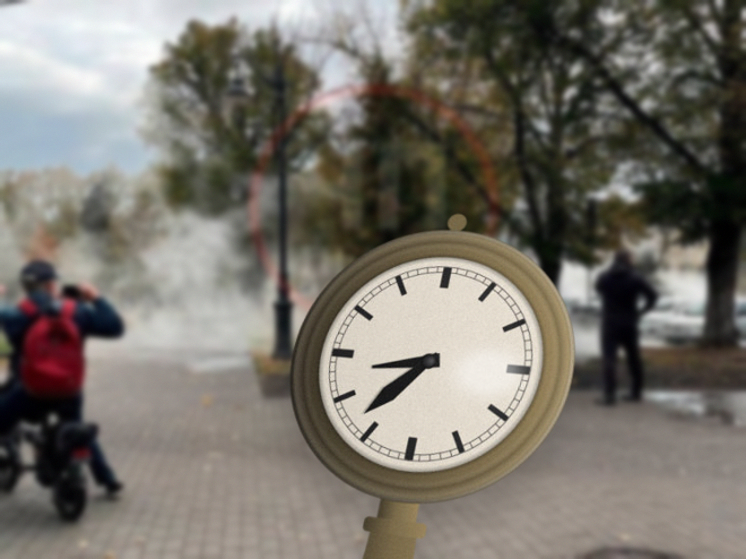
8:37
